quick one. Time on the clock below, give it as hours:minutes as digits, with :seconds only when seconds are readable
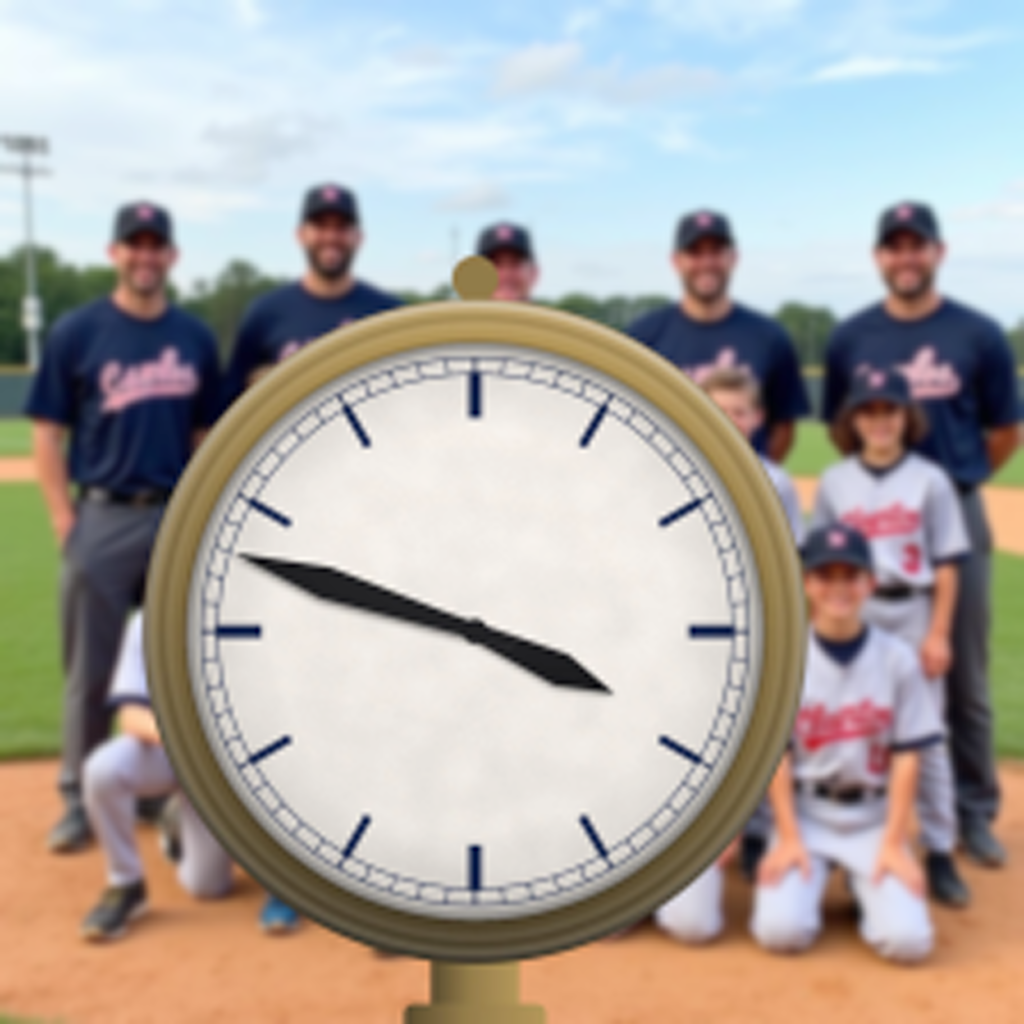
3:48
